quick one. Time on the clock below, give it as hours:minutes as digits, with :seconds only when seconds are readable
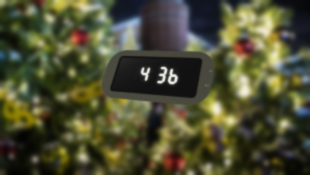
4:36
